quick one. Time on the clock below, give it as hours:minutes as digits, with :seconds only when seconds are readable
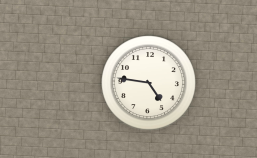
4:46
